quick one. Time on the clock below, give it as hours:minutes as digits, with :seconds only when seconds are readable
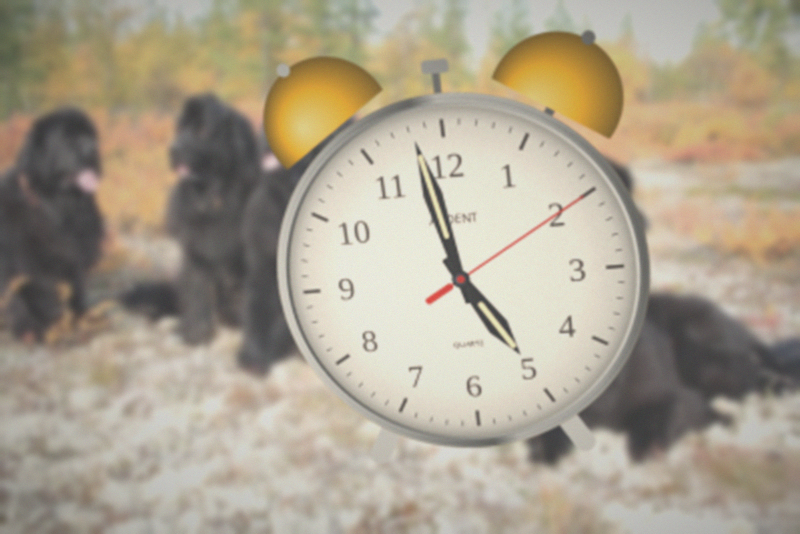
4:58:10
